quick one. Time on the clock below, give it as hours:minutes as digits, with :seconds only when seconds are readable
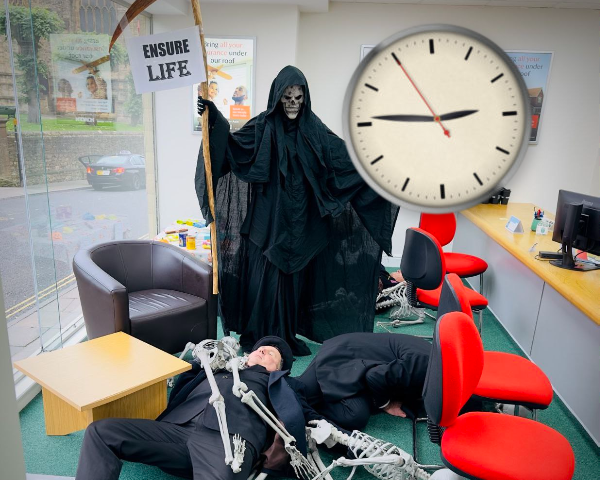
2:45:55
